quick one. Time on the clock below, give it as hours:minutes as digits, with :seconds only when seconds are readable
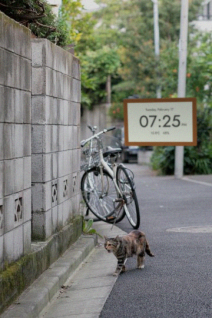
7:25
